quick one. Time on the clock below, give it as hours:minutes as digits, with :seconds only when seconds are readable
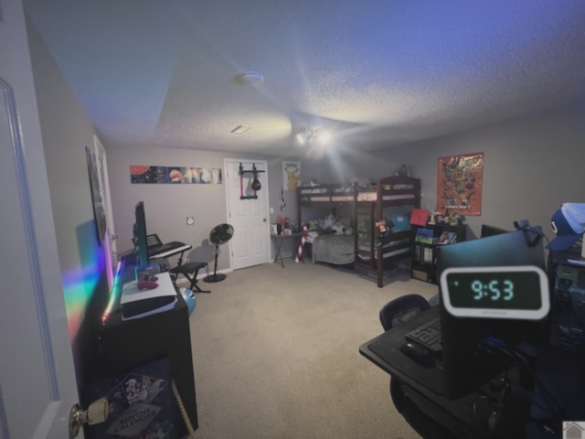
9:53
